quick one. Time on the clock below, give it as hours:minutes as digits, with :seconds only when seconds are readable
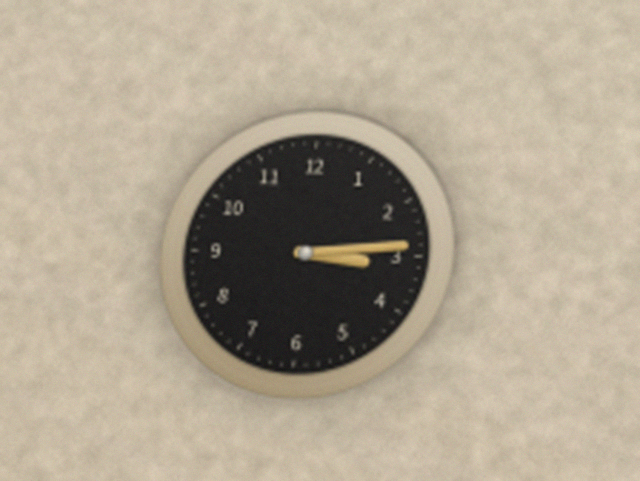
3:14
